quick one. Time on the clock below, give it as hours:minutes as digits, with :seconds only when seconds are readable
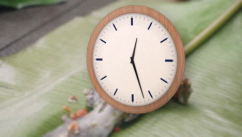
12:27
